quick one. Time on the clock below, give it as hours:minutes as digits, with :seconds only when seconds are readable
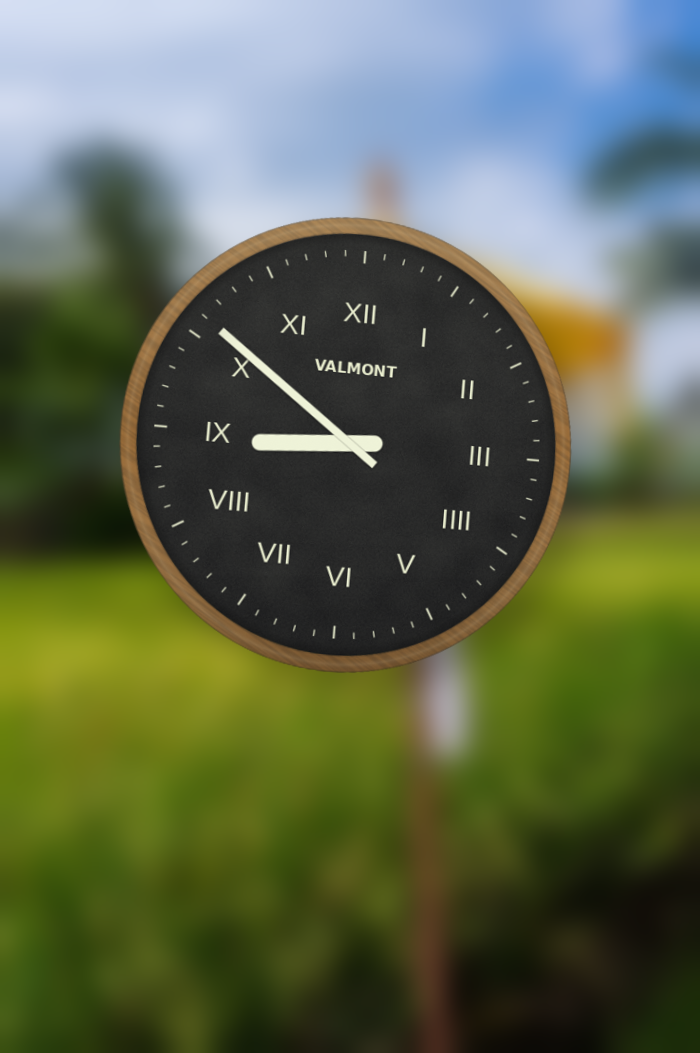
8:51
